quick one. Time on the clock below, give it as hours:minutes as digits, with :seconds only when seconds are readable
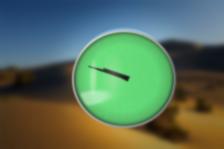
9:48
